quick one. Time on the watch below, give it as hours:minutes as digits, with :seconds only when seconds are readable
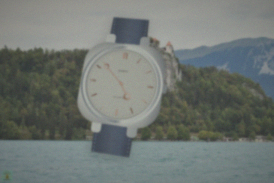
4:52
